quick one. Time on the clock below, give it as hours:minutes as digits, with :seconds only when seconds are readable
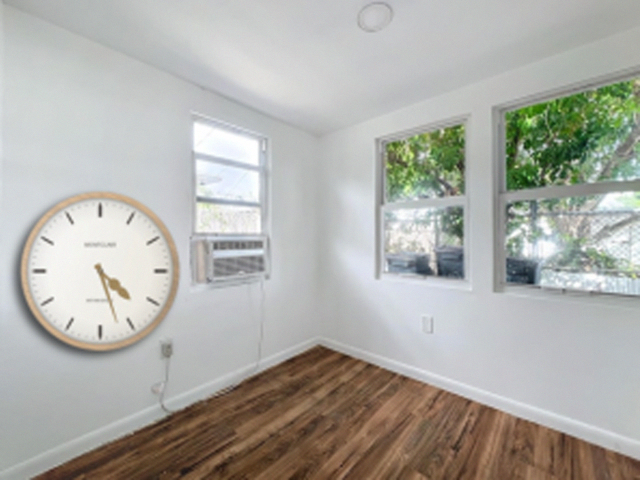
4:27
